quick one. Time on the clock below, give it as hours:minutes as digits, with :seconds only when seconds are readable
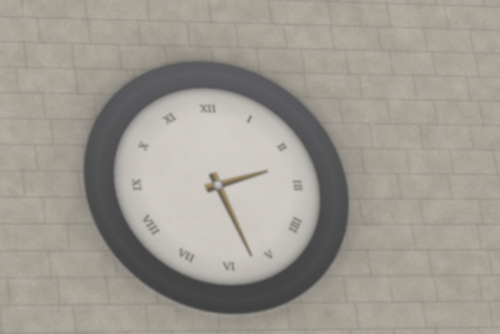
2:27
